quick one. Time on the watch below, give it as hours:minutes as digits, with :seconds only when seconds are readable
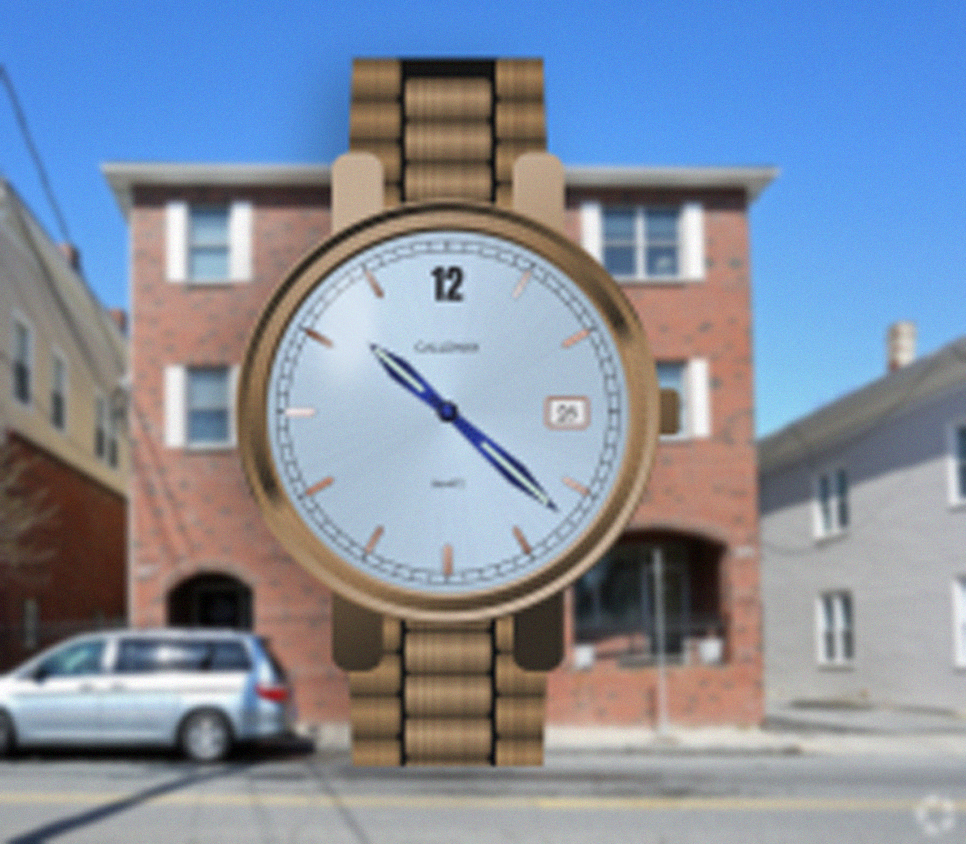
10:22
